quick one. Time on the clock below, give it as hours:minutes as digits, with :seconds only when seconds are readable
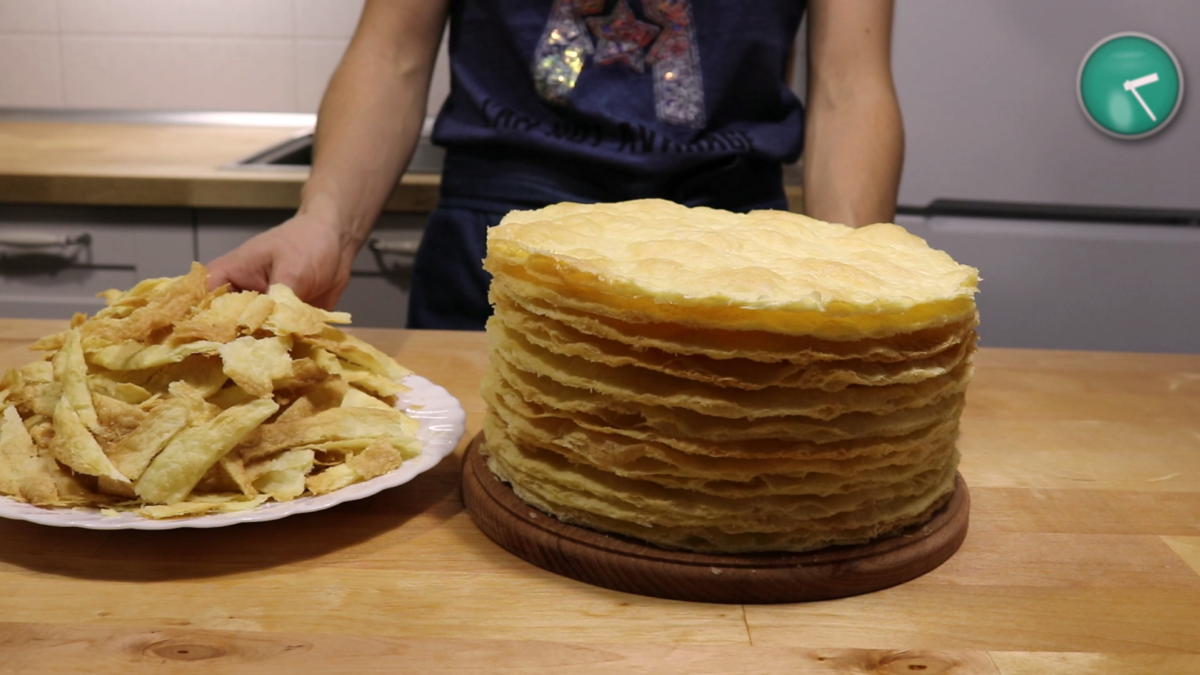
2:24
